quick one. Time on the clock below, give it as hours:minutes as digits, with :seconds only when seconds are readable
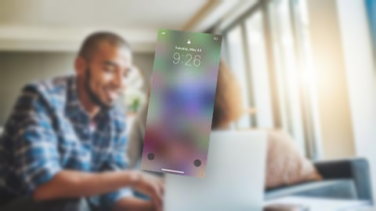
9:26
